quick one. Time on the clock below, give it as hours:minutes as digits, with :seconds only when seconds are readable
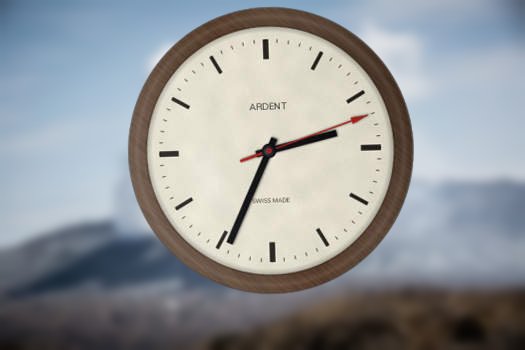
2:34:12
